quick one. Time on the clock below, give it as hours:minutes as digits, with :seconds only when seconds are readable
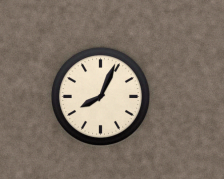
8:04
